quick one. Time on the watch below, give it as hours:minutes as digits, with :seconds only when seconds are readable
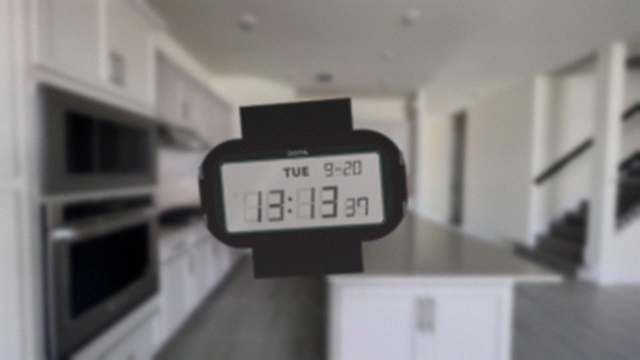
13:13:37
